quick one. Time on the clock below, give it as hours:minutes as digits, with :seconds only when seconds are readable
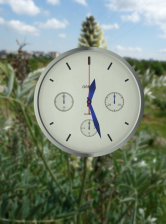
12:27
